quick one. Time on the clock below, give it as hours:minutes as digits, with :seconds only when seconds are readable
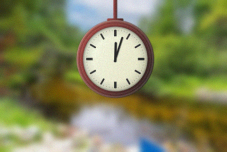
12:03
